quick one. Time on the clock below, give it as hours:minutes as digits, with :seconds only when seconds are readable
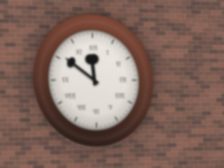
11:51
